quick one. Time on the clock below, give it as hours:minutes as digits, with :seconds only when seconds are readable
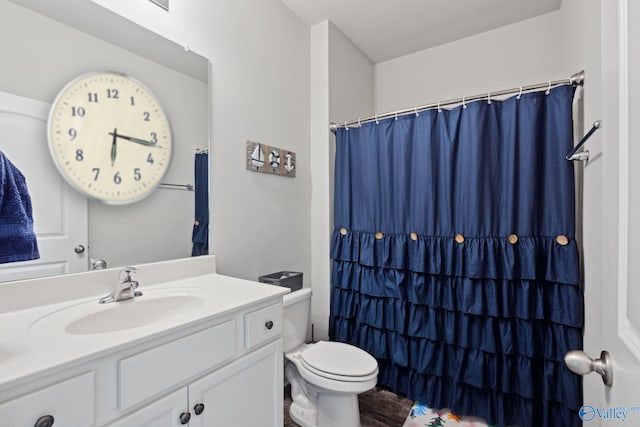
6:17
